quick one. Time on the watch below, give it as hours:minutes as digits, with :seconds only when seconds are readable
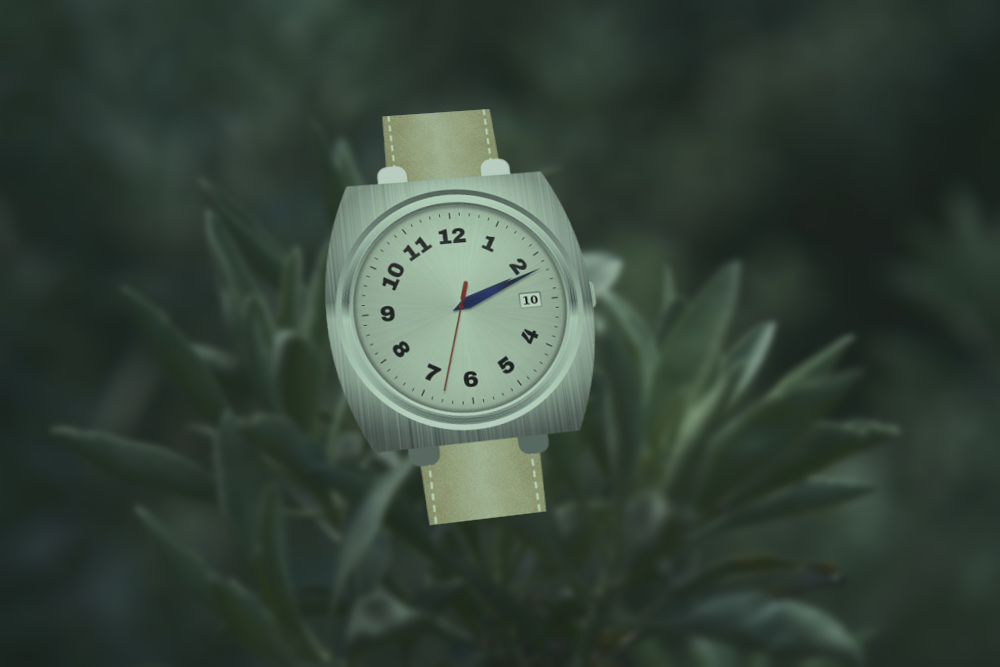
2:11:33
